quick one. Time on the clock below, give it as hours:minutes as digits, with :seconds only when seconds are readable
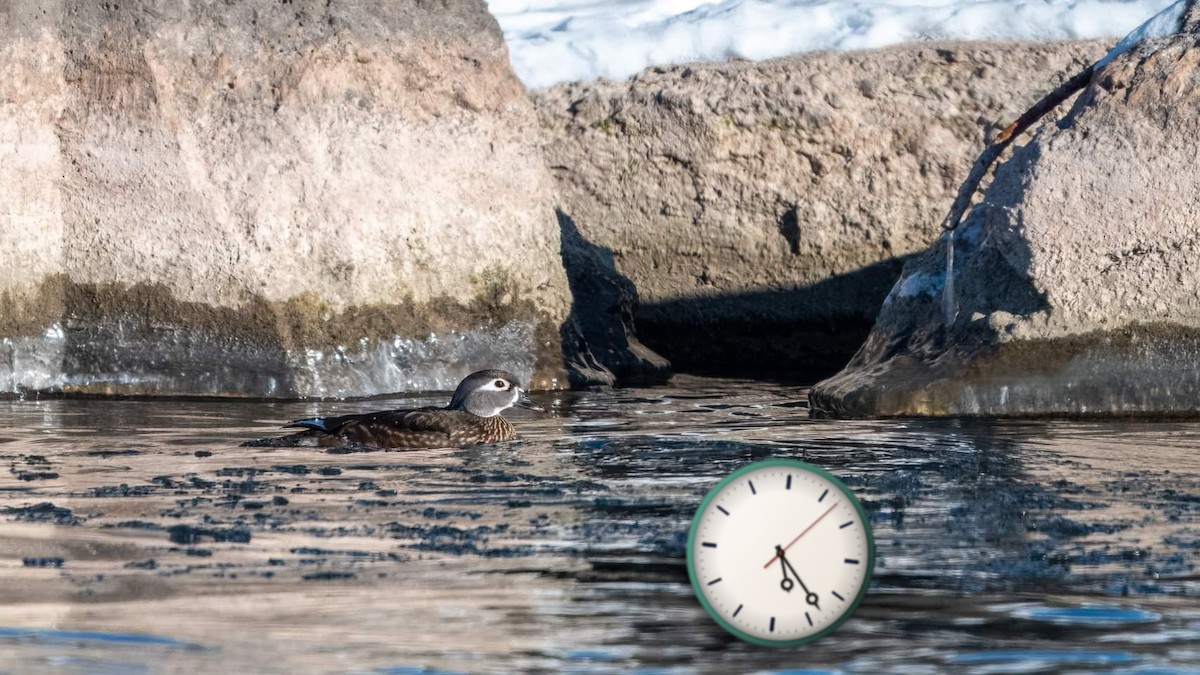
5:23:07
